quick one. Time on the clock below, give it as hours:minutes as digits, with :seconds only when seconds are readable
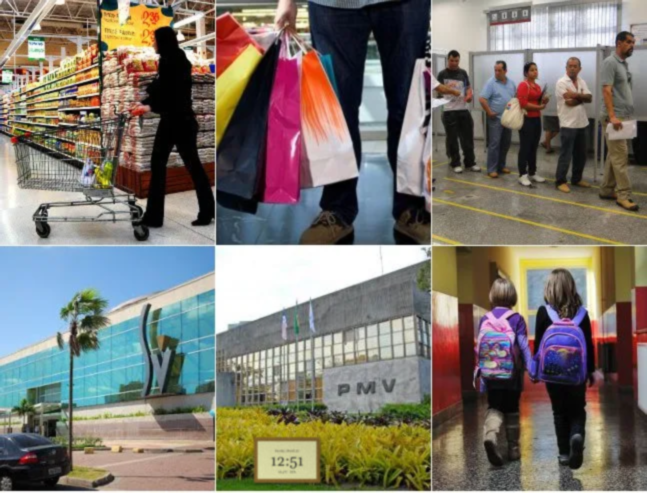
12:51
